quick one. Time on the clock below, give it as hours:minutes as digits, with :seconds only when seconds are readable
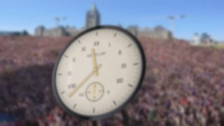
11:38
